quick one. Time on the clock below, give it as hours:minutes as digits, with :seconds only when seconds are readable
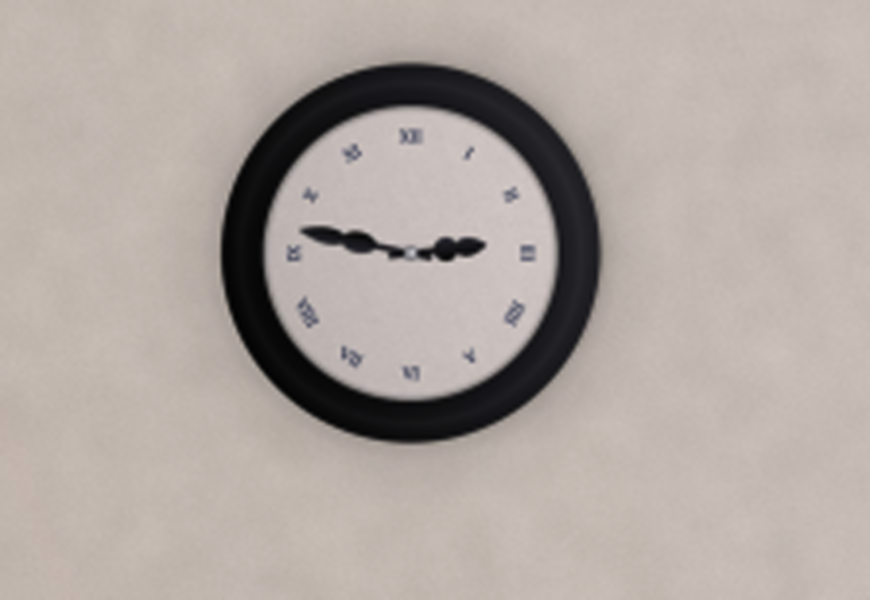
2:47
